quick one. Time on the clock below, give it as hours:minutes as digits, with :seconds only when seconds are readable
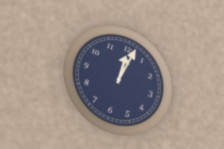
12:02
